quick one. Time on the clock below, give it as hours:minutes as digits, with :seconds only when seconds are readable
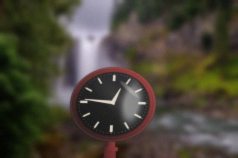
12:46
